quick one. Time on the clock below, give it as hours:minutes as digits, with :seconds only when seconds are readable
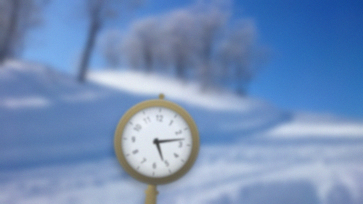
5:13
